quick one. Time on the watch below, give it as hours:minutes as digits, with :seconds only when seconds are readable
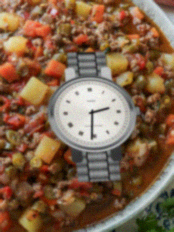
2:31
